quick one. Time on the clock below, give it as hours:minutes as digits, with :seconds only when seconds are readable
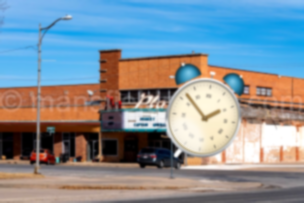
1:52
